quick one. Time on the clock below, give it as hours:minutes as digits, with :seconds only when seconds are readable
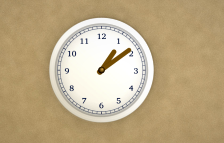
1:09
